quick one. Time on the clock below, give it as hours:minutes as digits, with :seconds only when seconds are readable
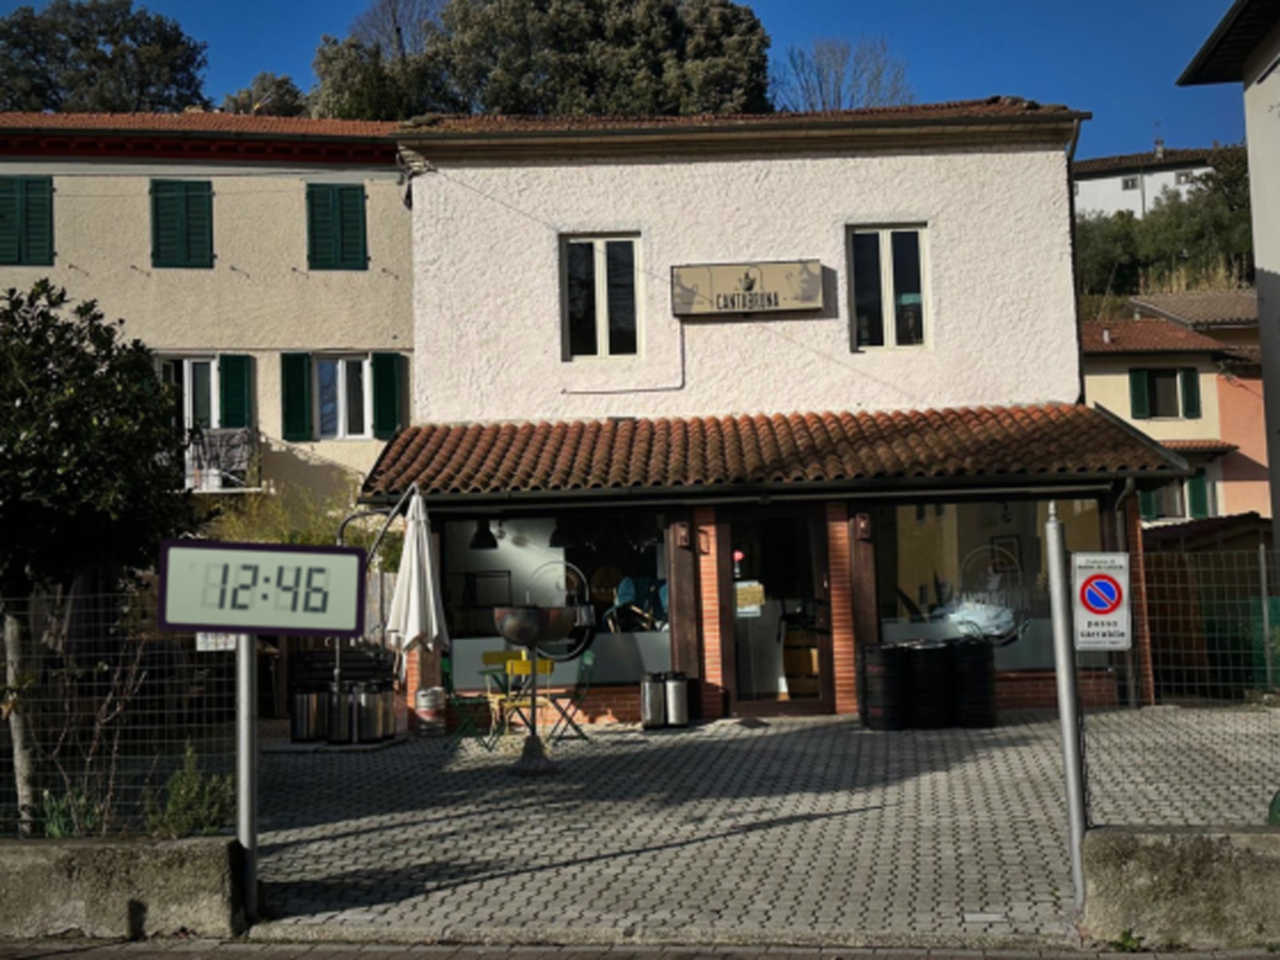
12:46
